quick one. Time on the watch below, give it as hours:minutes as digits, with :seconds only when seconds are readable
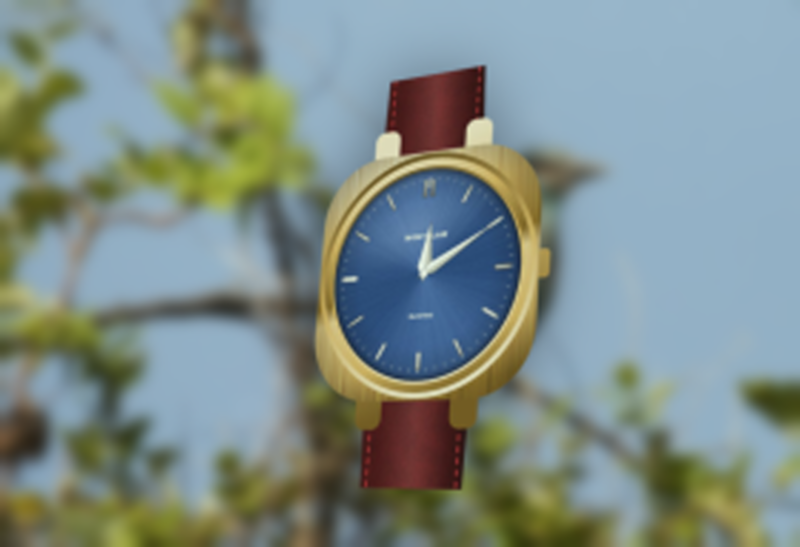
12:10
